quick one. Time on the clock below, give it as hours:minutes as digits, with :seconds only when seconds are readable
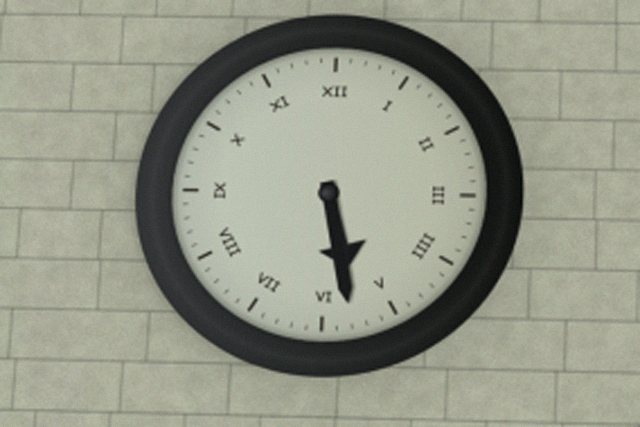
5:28
